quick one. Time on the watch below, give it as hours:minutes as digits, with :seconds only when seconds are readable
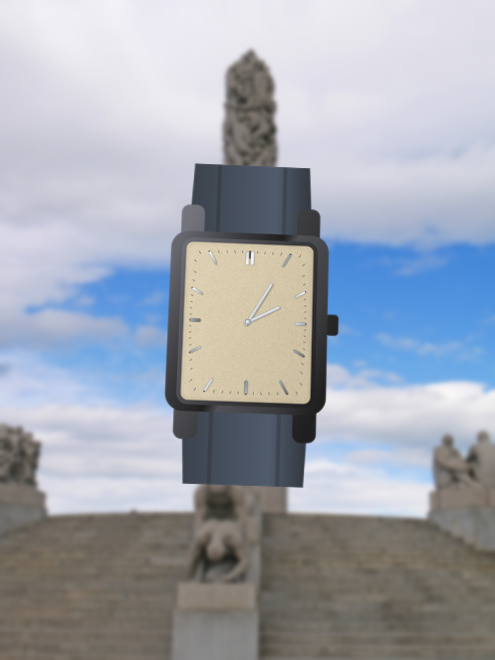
2:05
